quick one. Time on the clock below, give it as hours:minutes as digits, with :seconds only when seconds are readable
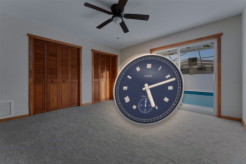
5:12
